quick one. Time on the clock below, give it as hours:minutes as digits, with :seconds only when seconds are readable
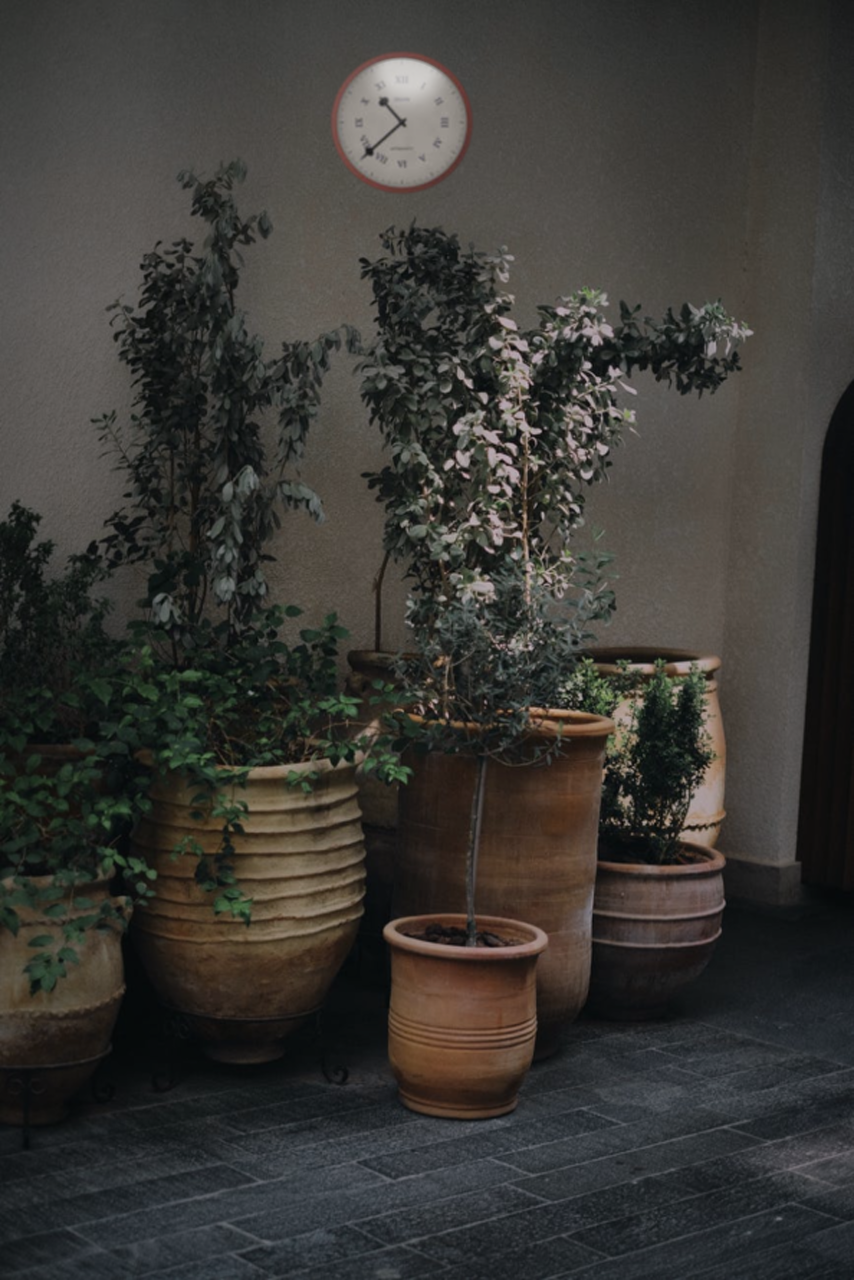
10:38
